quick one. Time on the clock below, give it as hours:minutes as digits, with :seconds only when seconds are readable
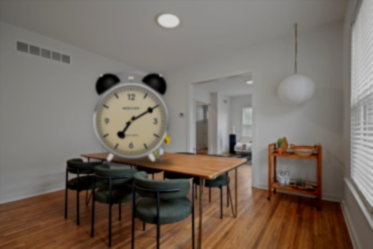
7:10
